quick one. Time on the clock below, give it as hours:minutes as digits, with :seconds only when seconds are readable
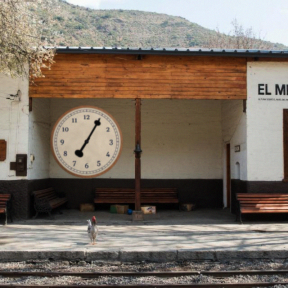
7:05
